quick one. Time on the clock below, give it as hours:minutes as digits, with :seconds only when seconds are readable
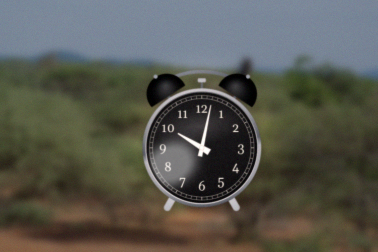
10:02
